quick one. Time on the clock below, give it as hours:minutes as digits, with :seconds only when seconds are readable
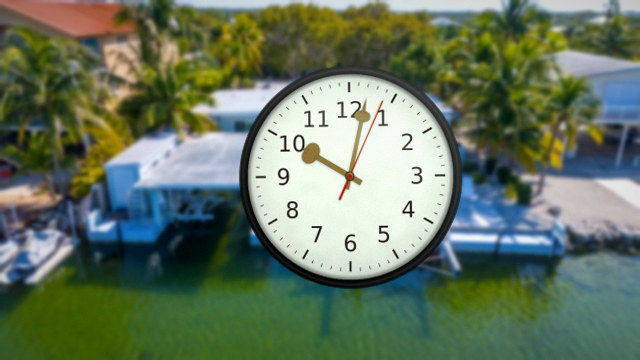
10:02:04
